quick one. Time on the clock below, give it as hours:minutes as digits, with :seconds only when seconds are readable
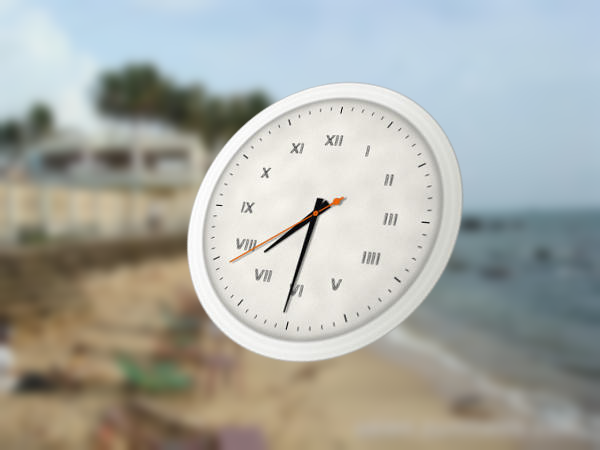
7:30:39
